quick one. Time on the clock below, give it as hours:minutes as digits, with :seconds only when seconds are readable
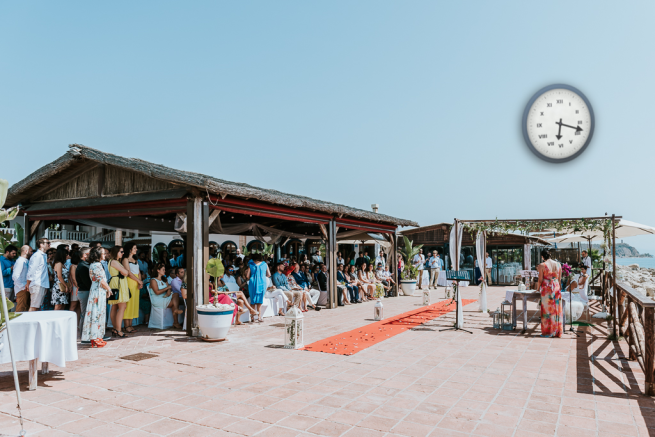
6:18
